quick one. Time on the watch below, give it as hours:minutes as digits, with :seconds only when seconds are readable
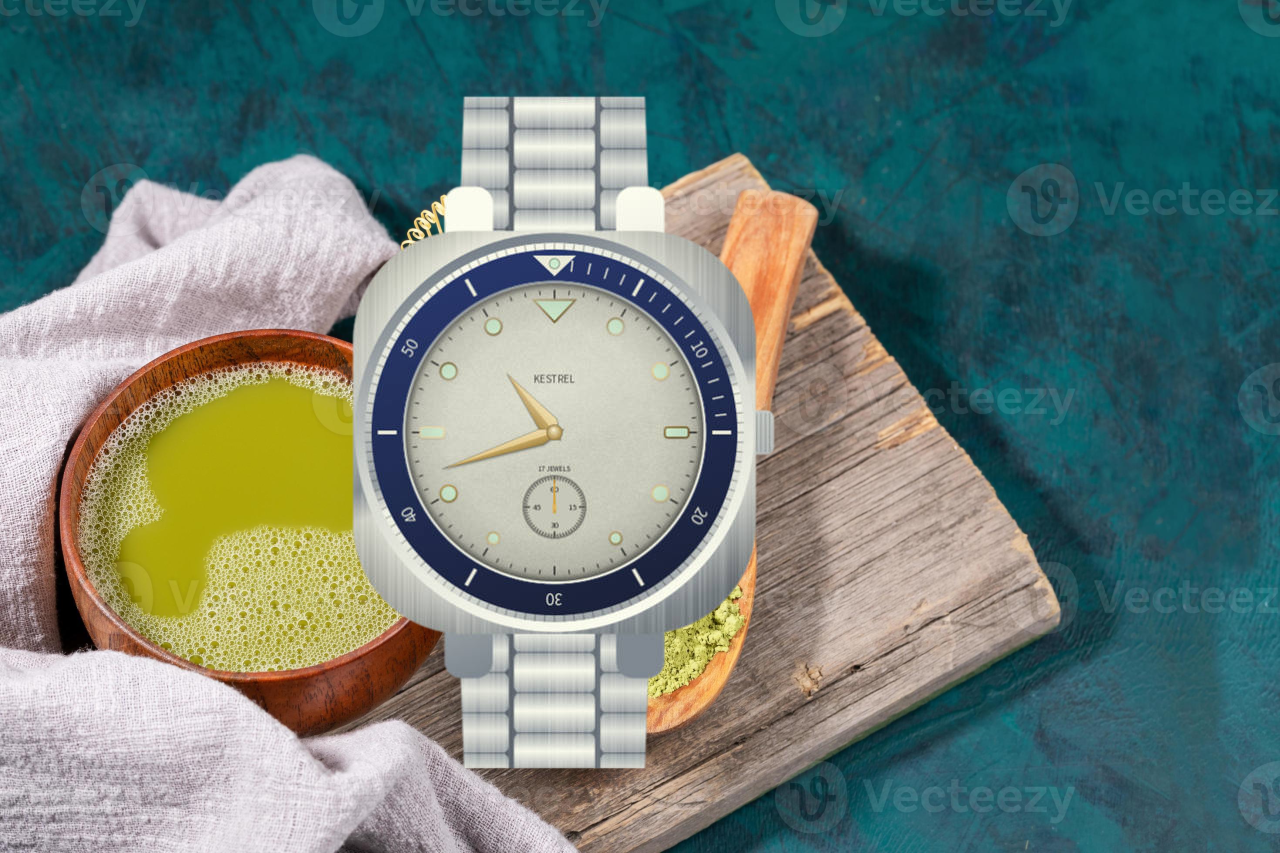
10:42
